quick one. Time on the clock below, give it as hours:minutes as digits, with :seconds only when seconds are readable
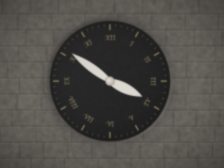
3:51
